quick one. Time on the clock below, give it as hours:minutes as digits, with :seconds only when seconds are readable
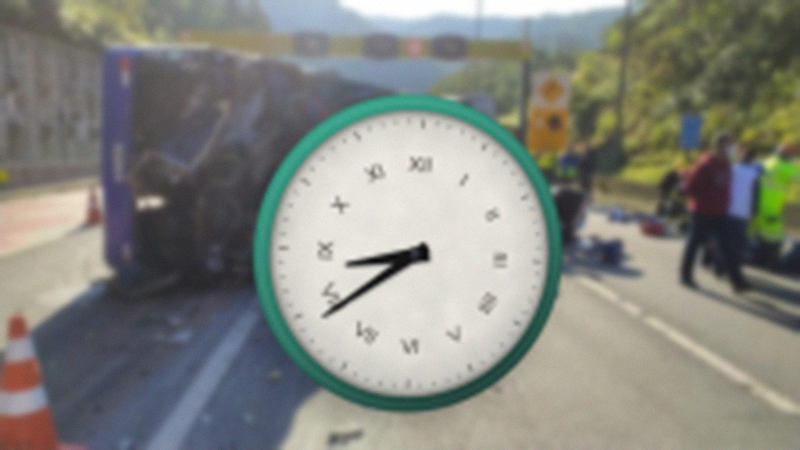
8:39
